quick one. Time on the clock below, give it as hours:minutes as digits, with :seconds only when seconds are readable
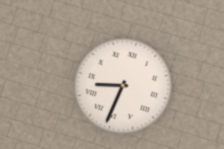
8:31
